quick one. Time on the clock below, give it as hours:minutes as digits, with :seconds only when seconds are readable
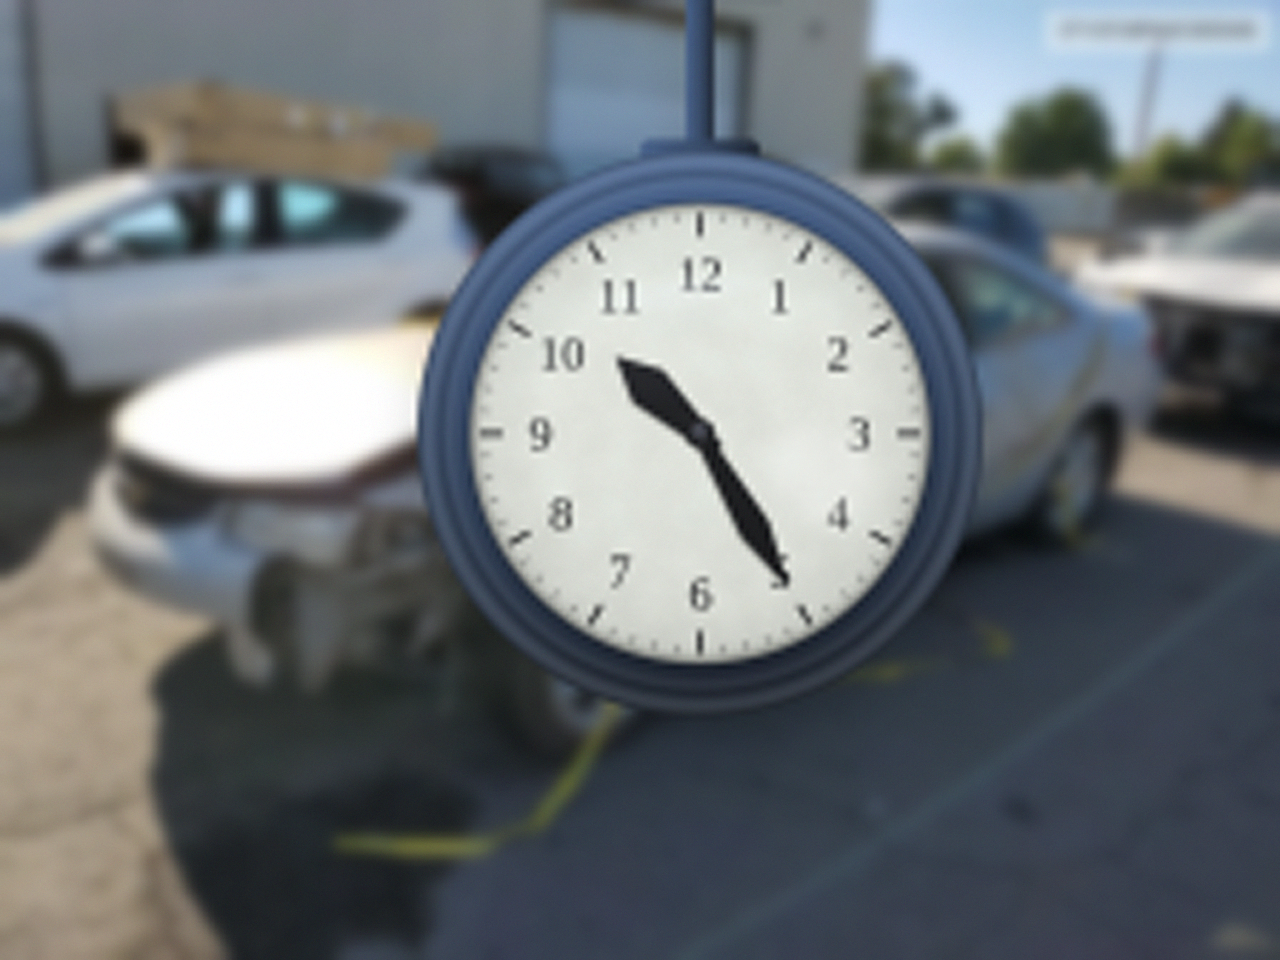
10:25
